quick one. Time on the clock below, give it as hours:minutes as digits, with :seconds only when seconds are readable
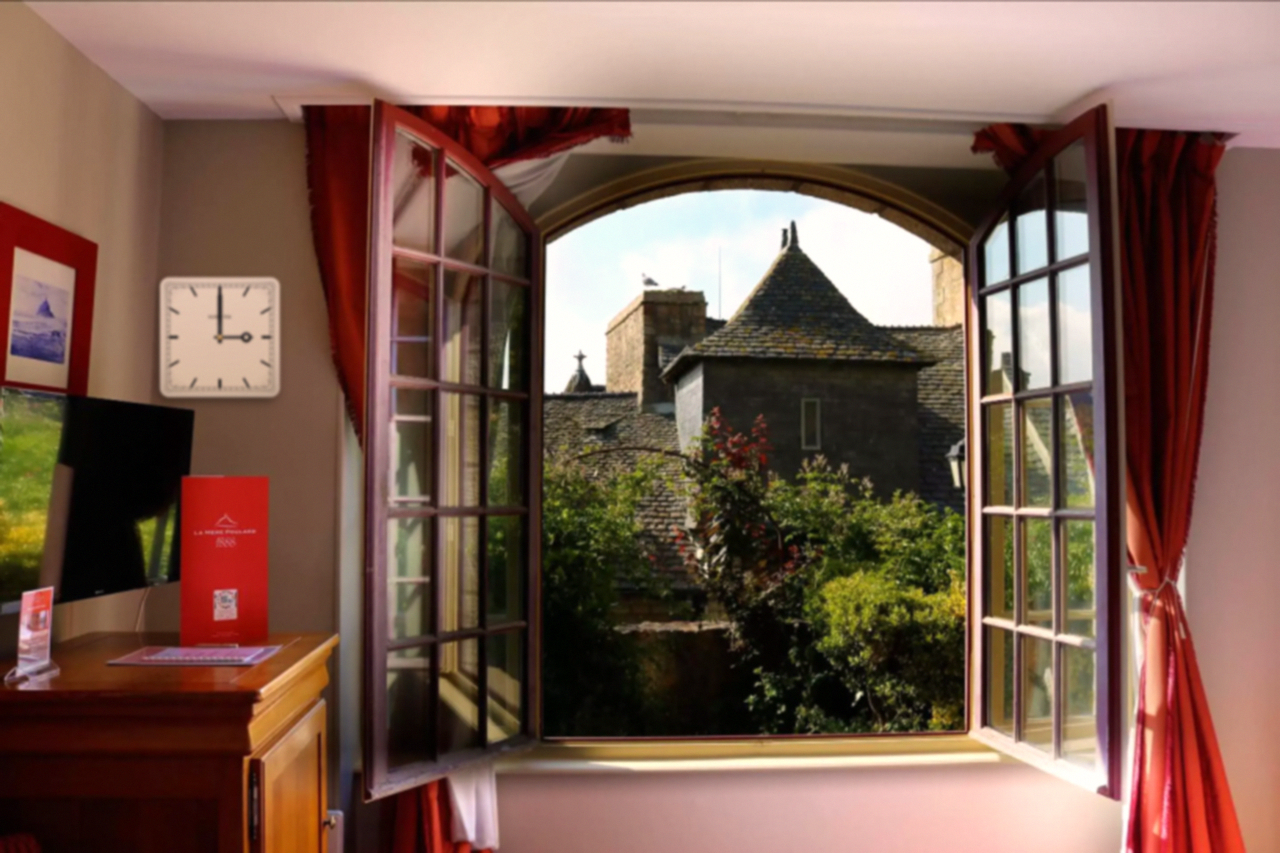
3:00
